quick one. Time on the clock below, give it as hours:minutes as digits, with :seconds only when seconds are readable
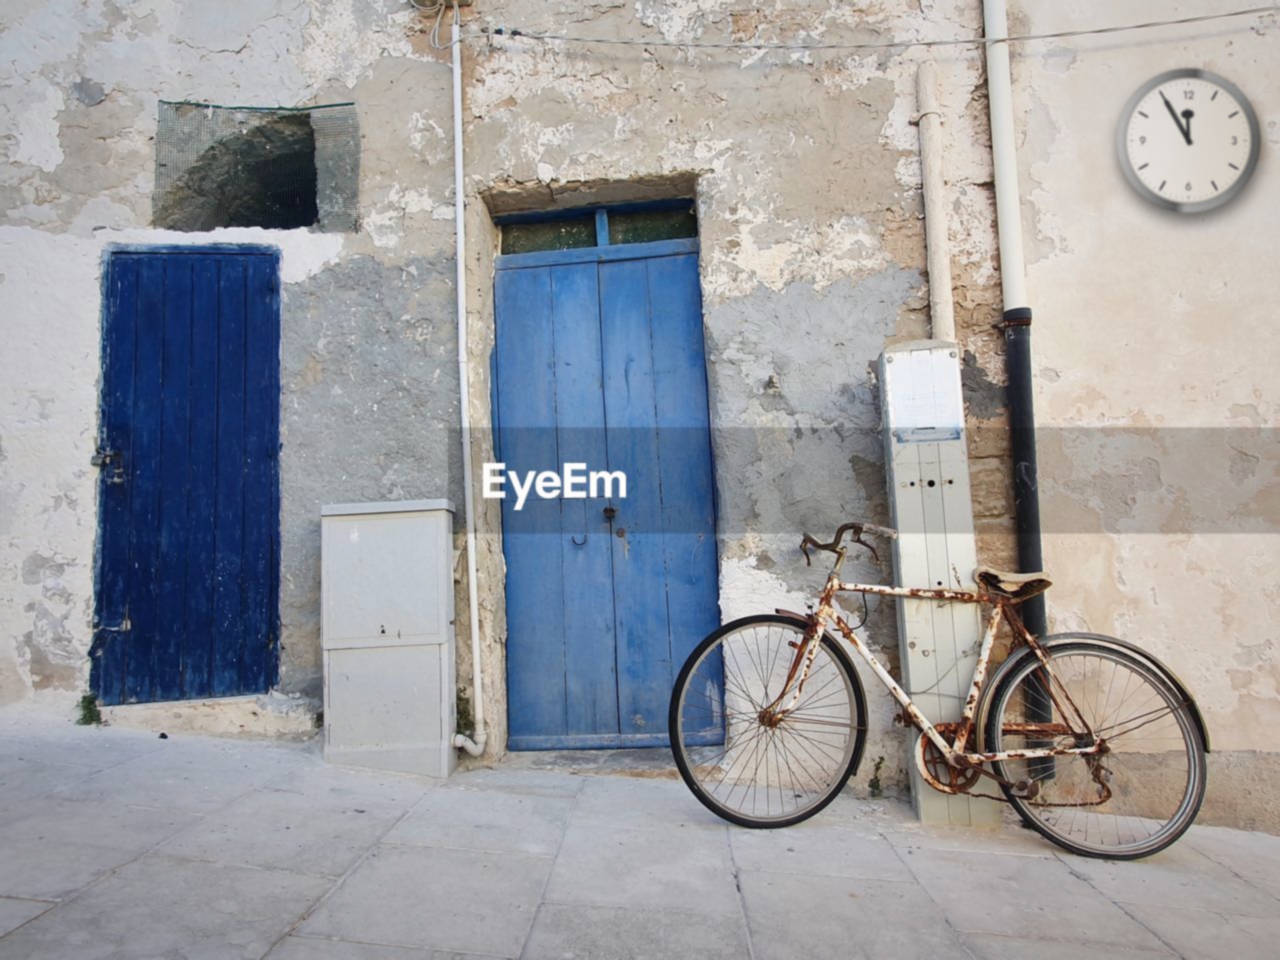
11:55
